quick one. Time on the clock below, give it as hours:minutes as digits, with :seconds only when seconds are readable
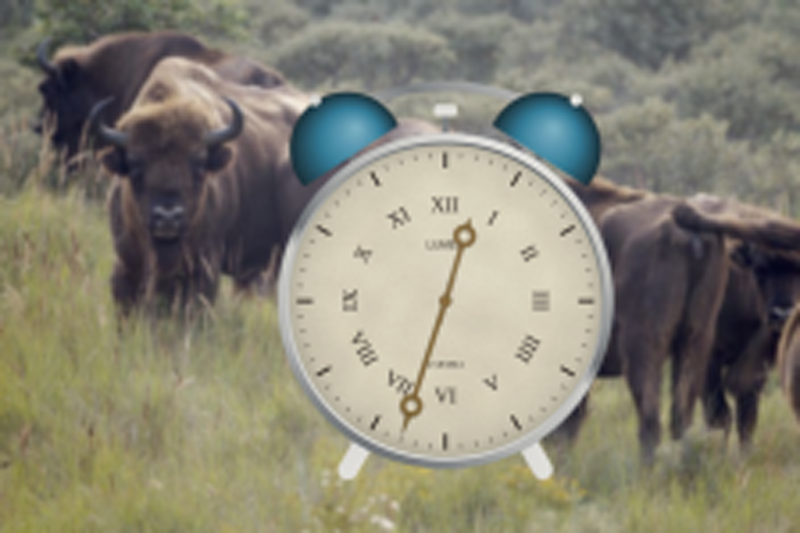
12:33
